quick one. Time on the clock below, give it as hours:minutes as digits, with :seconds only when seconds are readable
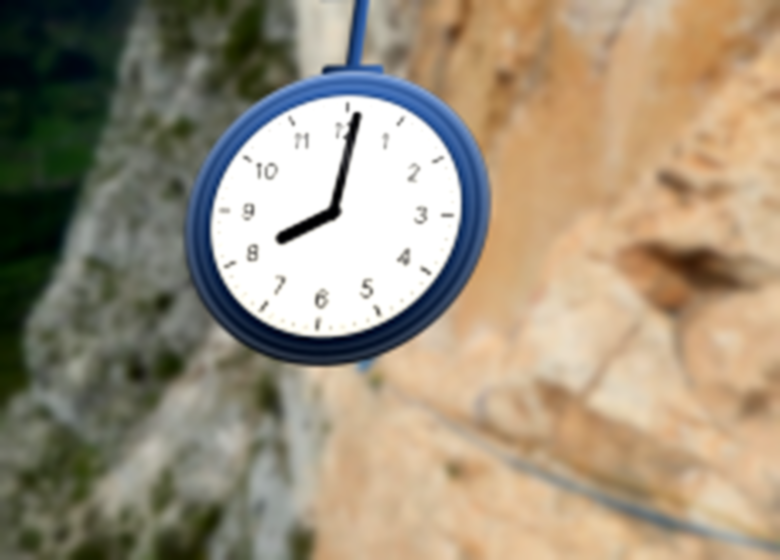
8:01
